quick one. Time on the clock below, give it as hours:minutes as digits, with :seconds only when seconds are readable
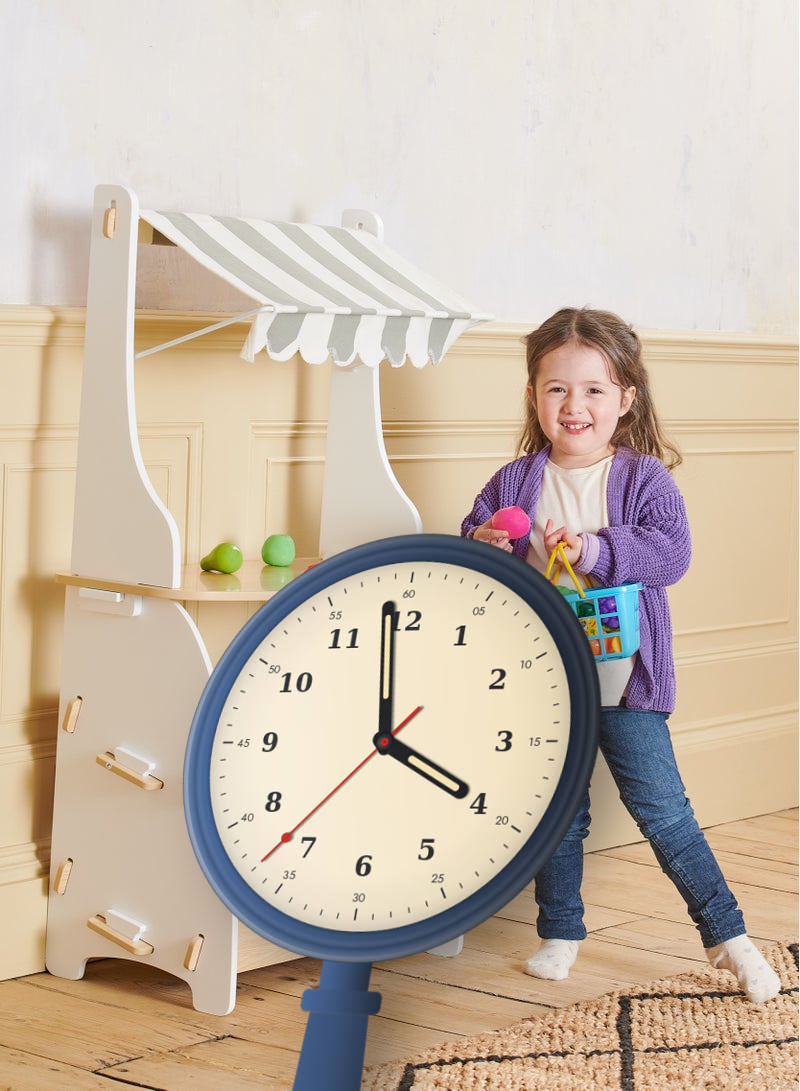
3:58:37
